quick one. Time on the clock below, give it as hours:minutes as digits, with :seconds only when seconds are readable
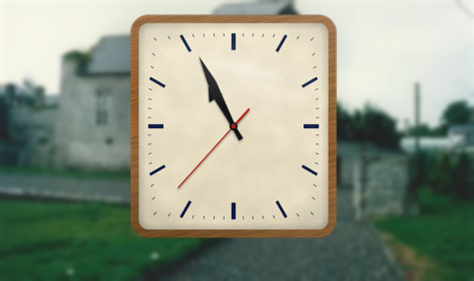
10:55:37
